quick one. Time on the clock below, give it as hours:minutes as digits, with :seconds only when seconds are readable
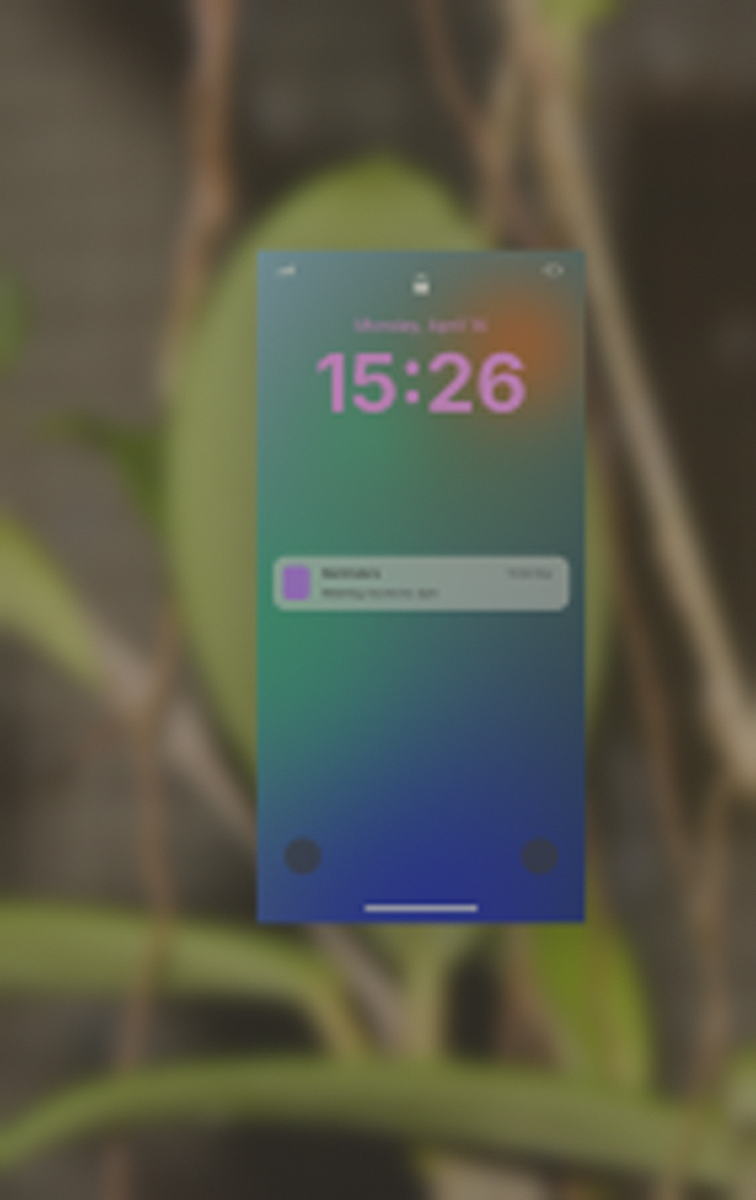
15:26
